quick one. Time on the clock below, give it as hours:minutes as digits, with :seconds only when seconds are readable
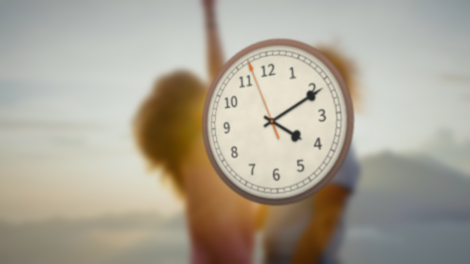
4:10:57
